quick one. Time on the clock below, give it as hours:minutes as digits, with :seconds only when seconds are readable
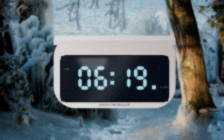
6:19
